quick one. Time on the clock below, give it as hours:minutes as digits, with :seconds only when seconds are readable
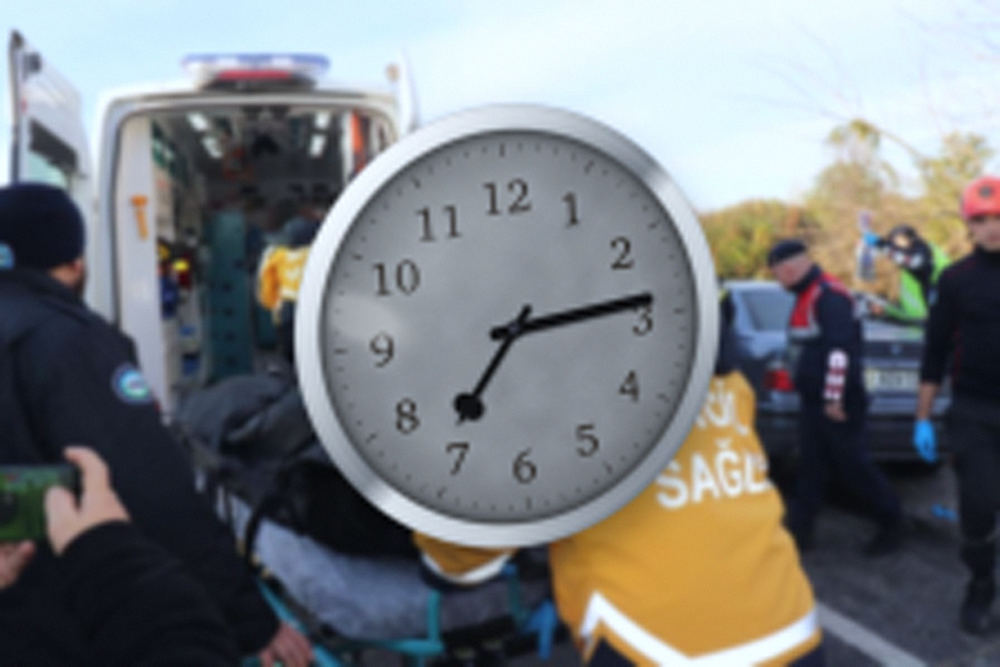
7:14
